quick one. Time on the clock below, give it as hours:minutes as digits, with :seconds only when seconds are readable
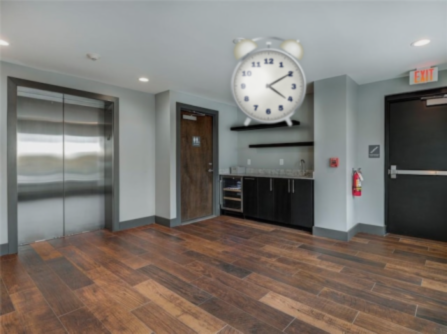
4:10
